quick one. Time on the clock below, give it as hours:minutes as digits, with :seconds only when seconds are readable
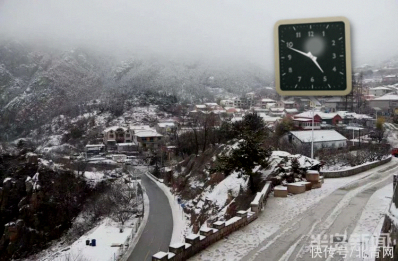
4:49
